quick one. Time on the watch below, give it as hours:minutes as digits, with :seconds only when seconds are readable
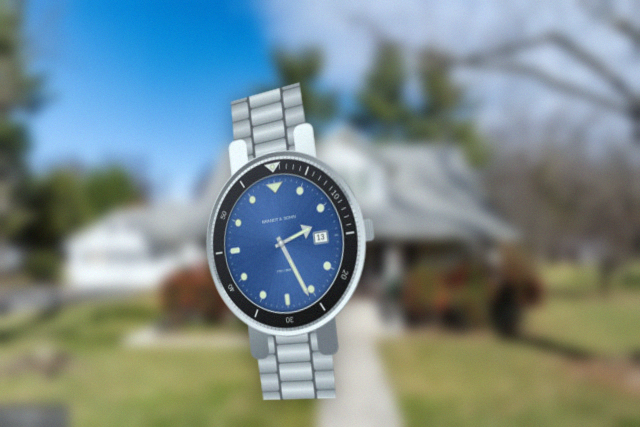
2:26
